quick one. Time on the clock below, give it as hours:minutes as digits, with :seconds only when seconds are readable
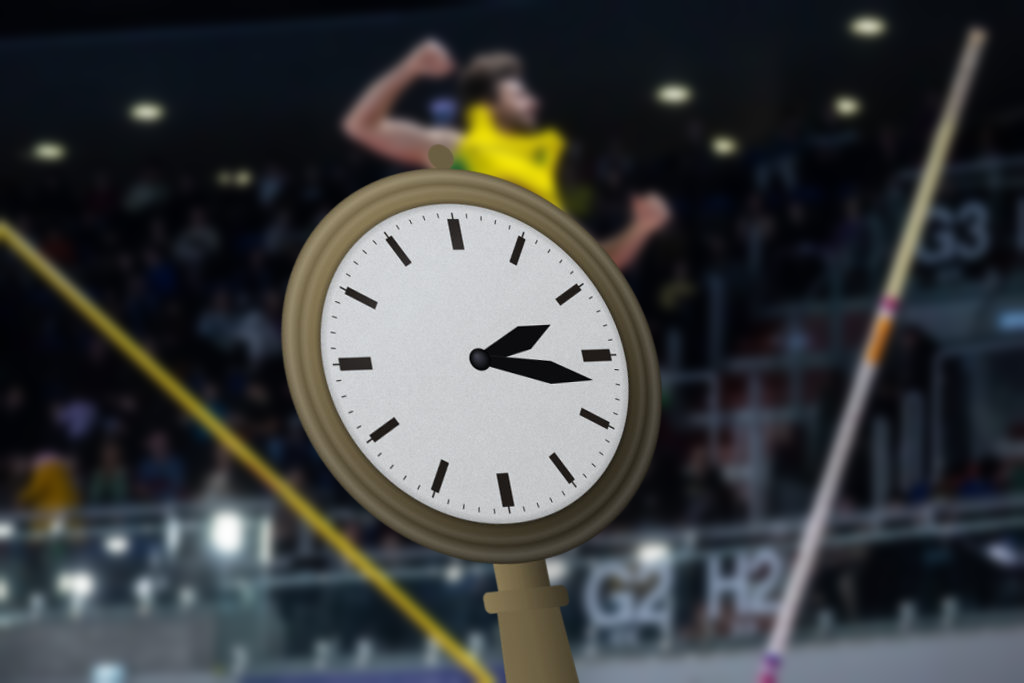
2:17
